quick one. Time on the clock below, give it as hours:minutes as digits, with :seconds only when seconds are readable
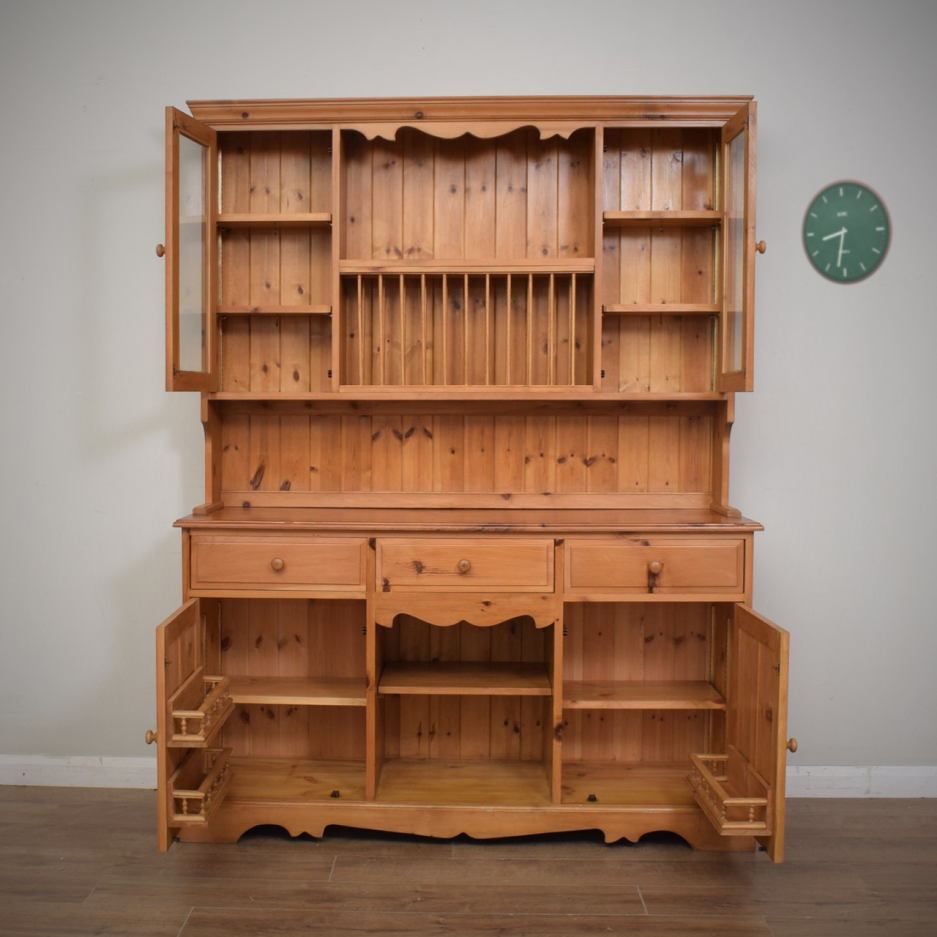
8:32
